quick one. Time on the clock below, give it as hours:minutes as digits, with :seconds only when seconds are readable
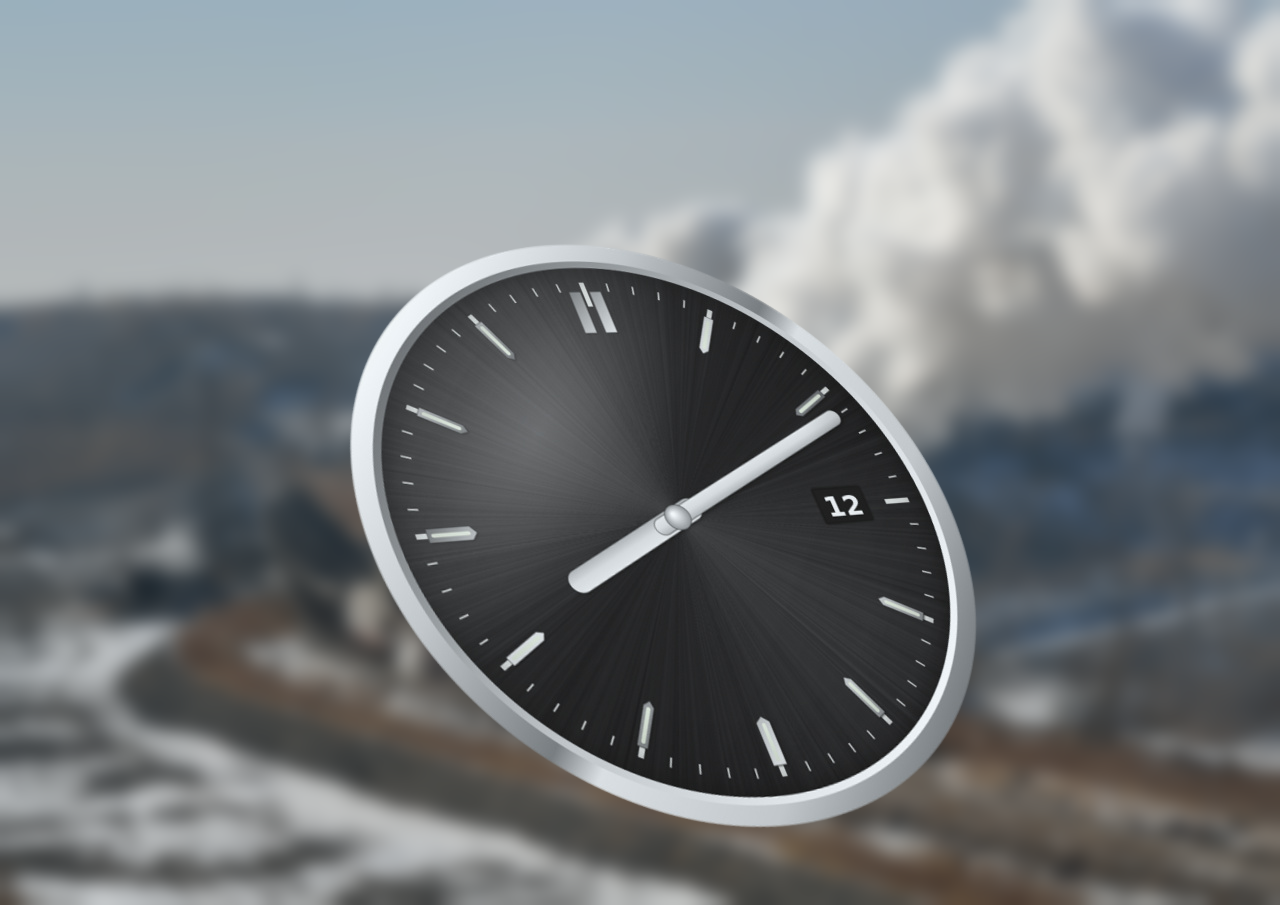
8:11
